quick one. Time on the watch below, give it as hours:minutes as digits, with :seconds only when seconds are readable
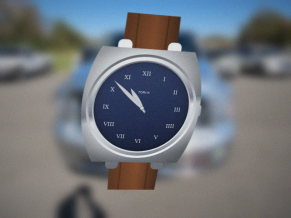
10:52
